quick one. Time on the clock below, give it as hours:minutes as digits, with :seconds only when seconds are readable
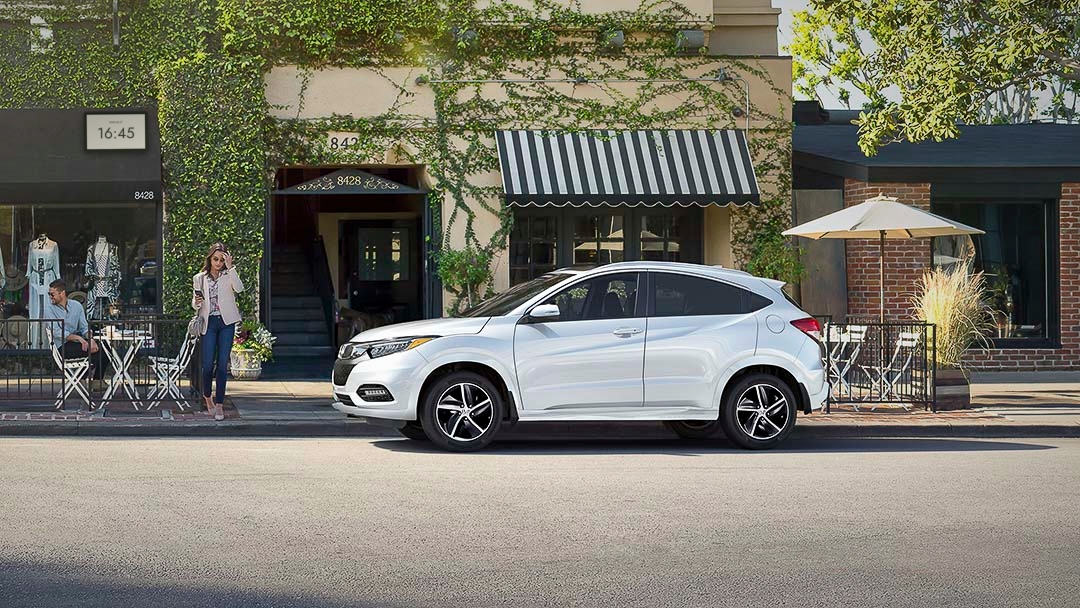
16:45
